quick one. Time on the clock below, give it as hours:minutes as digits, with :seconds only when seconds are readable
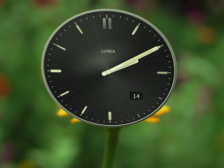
2:10
